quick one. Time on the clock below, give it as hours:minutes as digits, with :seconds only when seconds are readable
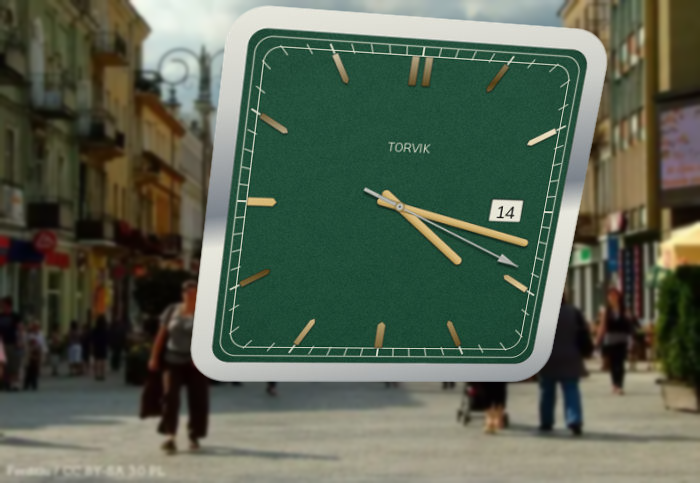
4:17:19
